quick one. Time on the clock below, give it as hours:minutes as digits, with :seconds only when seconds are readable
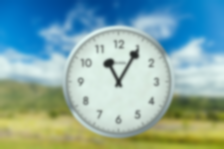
11:05
